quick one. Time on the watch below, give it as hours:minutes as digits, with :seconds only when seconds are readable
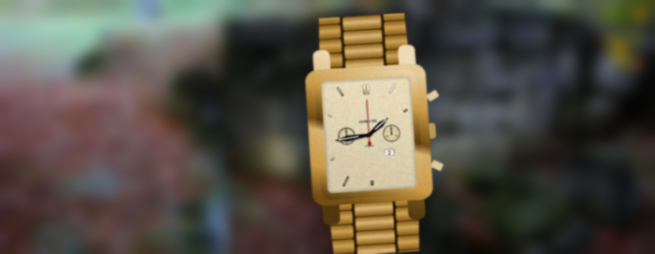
1:44
